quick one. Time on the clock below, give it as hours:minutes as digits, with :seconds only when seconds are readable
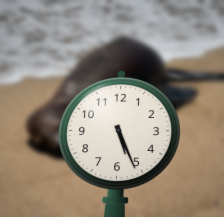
5:26
